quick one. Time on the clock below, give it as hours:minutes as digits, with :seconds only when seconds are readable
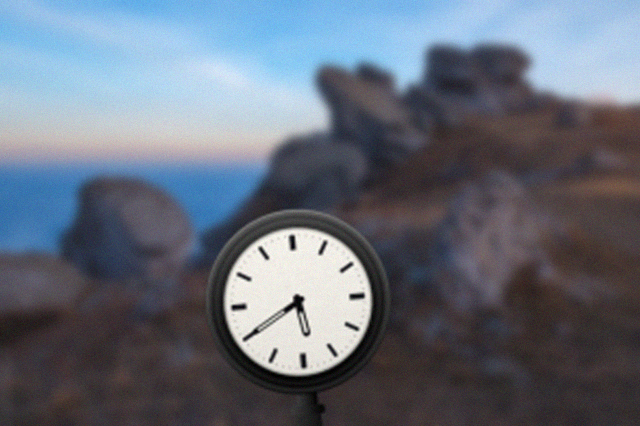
5:40
